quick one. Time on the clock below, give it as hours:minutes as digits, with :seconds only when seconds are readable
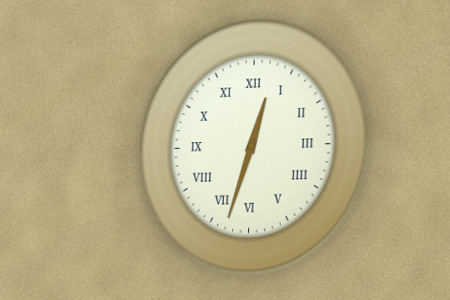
12:33
